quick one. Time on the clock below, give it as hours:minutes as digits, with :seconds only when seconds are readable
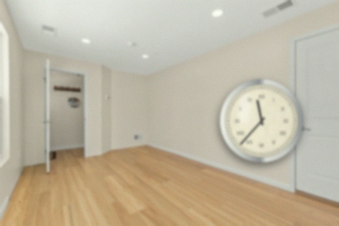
11:37
